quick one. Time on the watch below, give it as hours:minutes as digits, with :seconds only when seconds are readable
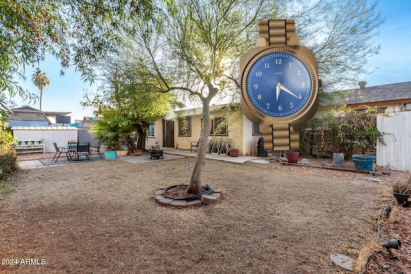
6:21
